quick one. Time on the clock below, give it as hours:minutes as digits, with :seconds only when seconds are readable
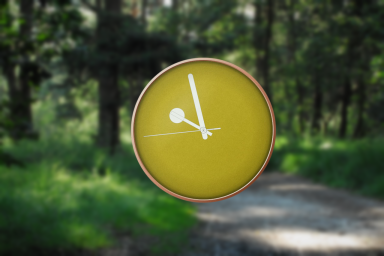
9:57:44
